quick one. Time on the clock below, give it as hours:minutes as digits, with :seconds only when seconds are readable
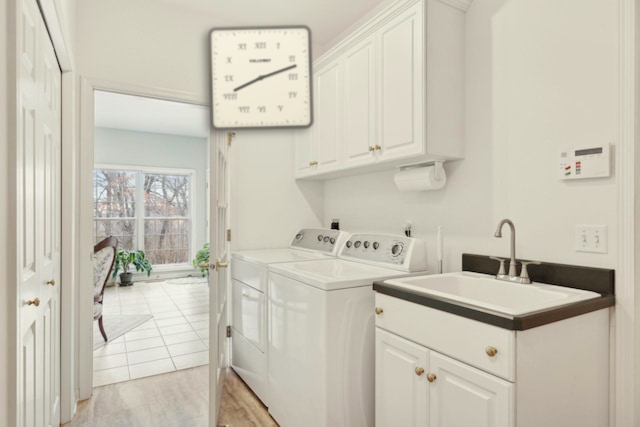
8:12
